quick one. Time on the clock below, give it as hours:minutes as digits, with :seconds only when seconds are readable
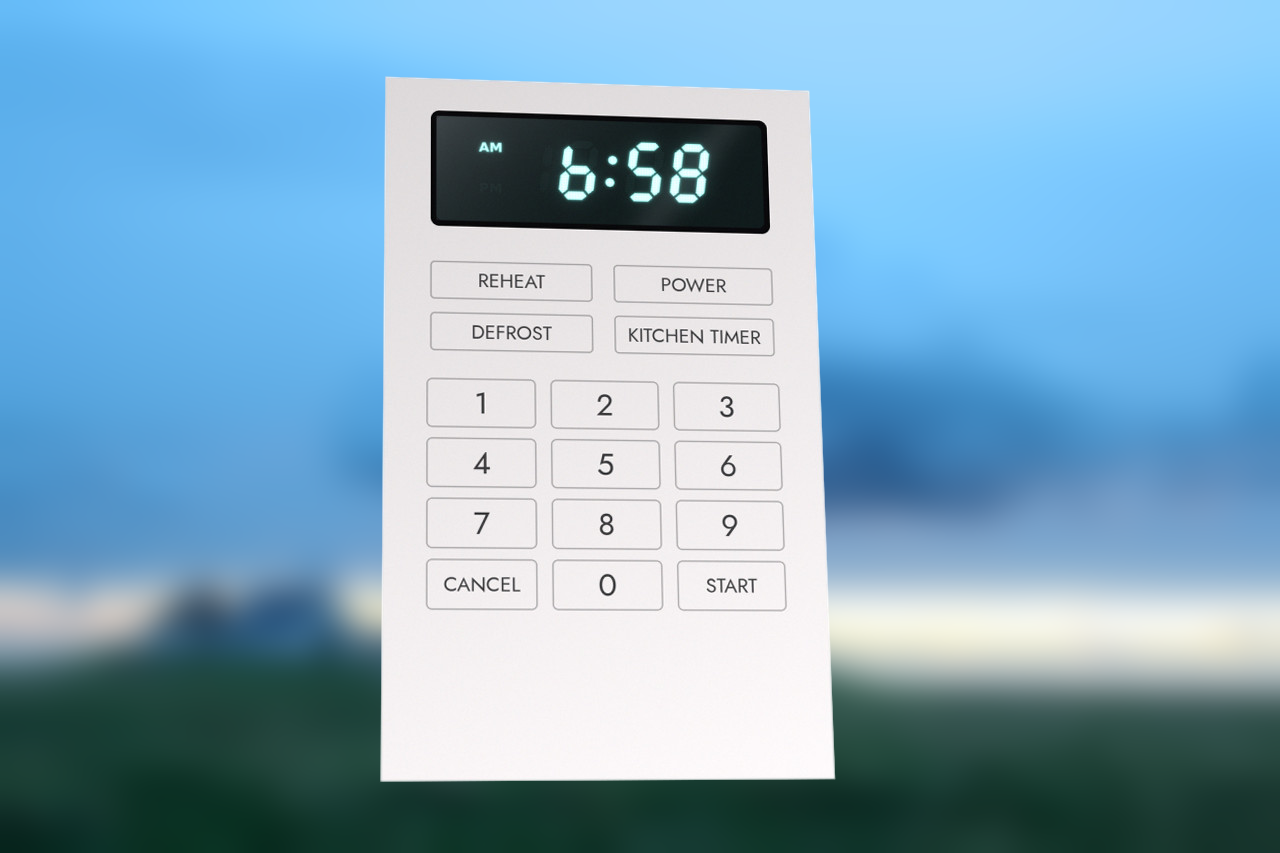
6:58
